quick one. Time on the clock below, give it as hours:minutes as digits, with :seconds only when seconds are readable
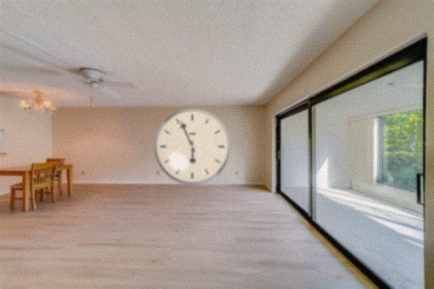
5:56
